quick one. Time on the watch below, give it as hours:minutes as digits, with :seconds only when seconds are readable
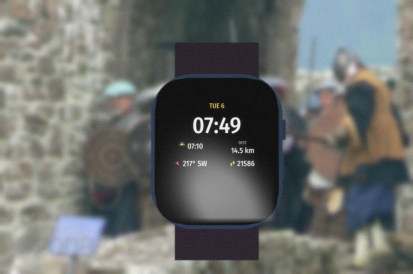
7:49
